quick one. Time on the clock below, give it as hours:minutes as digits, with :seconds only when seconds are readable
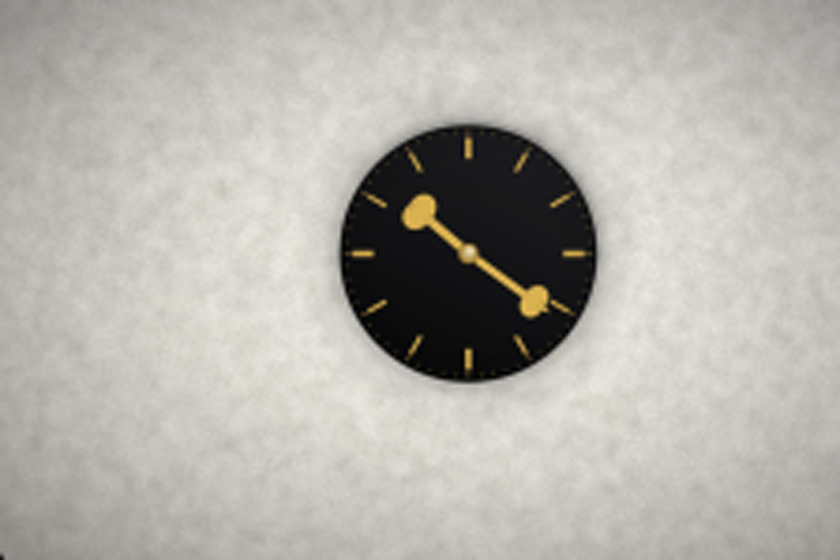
10:21
